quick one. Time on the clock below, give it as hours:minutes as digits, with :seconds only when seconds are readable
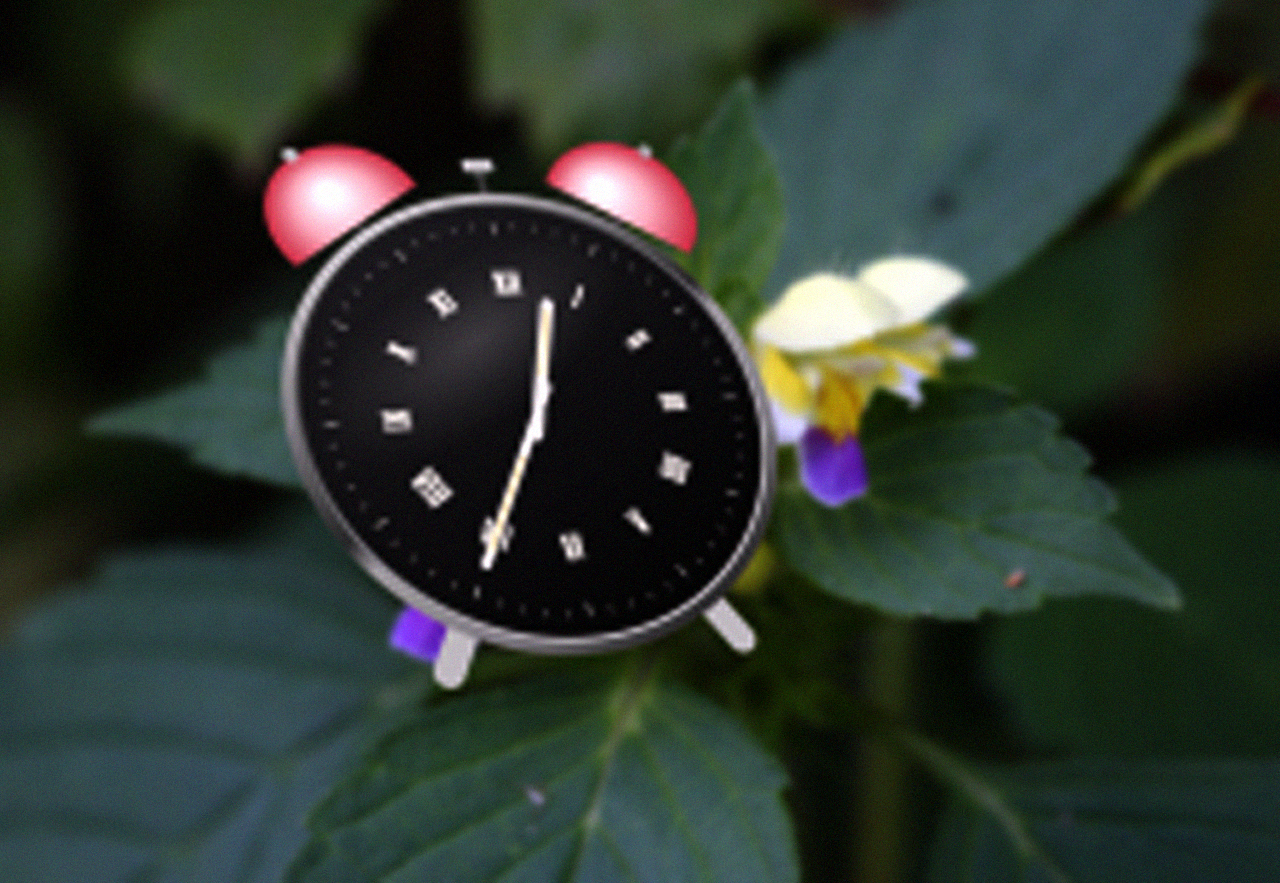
12:35
